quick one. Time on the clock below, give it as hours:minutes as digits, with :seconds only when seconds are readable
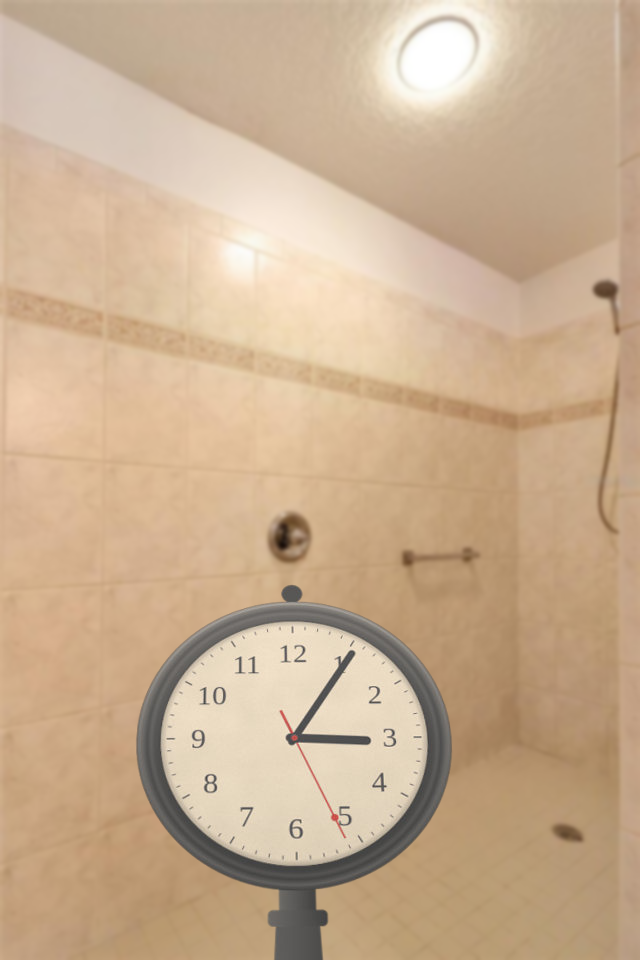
3:05:26
